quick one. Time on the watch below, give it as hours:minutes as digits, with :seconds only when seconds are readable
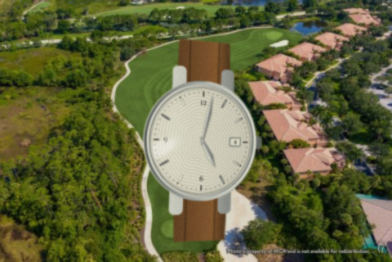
5:02
